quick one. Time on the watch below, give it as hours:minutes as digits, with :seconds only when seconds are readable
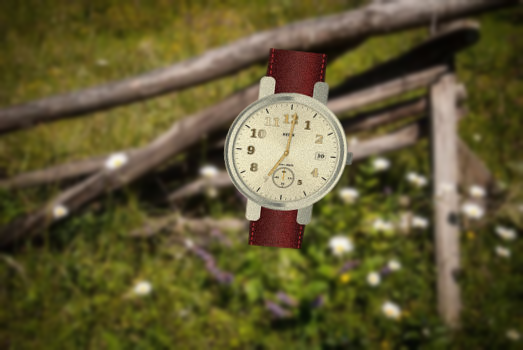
7:01
